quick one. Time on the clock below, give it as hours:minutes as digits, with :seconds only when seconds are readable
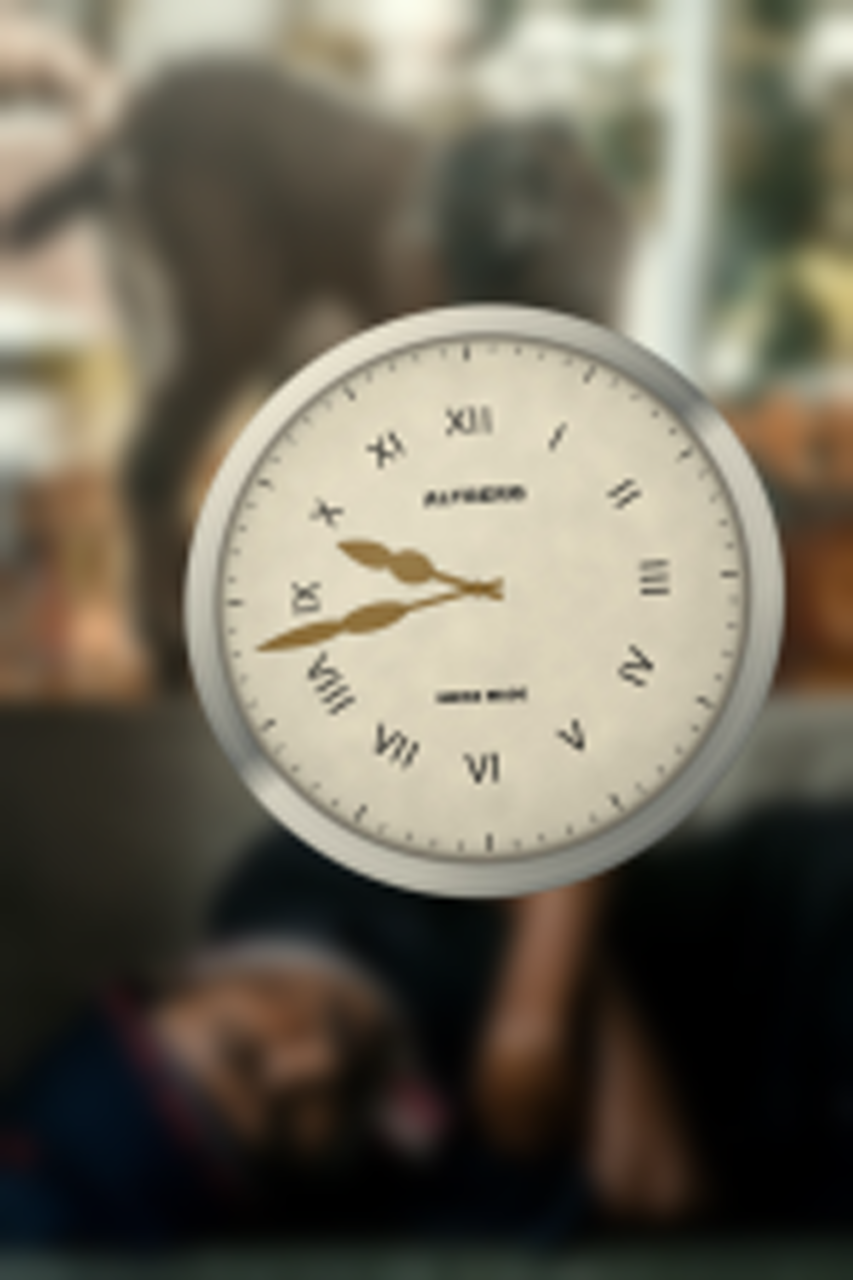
9:43
